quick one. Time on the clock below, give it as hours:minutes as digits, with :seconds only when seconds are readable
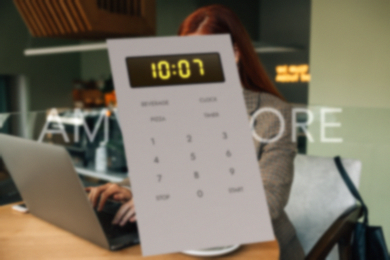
10:07
